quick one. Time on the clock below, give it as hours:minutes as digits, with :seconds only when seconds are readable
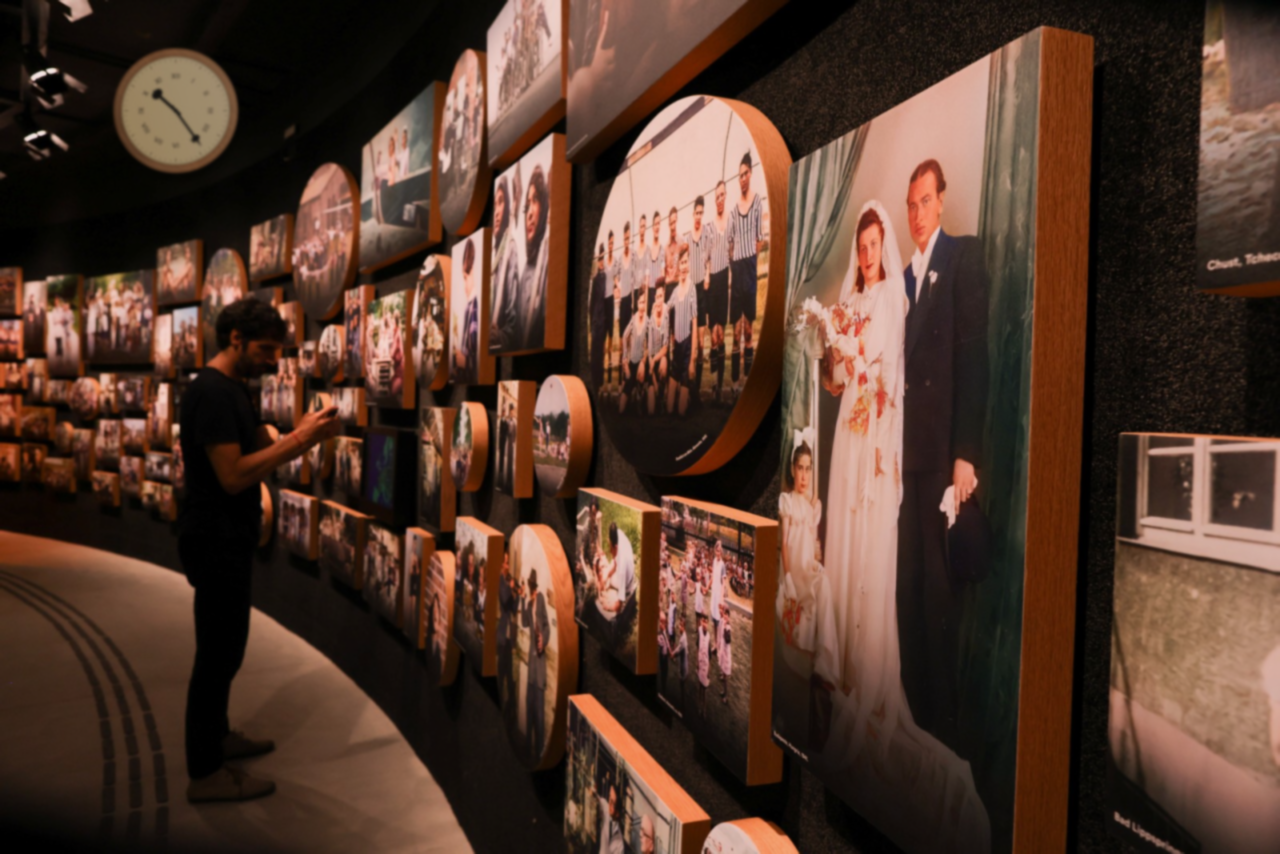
10:24
